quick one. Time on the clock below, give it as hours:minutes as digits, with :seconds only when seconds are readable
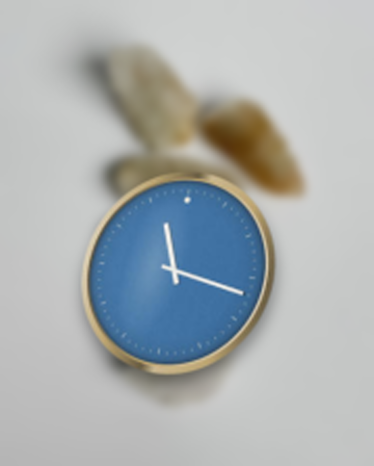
11:17
